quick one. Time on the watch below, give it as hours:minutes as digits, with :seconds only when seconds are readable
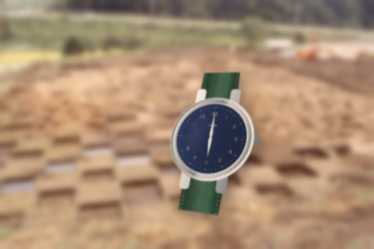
6:00
